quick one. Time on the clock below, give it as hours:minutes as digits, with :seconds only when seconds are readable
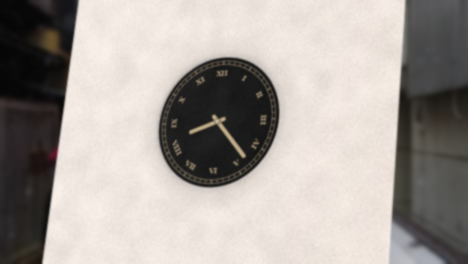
8:23
